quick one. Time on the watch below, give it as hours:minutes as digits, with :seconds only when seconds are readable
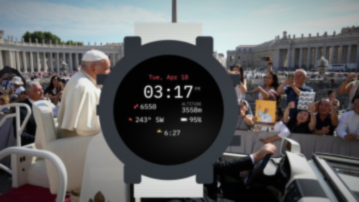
3:17
